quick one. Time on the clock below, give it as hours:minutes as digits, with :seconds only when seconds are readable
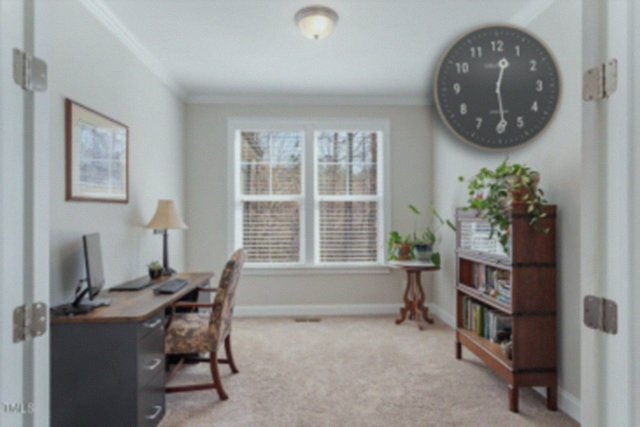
12:29
